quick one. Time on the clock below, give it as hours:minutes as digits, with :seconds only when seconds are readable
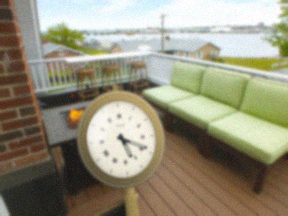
5:19
